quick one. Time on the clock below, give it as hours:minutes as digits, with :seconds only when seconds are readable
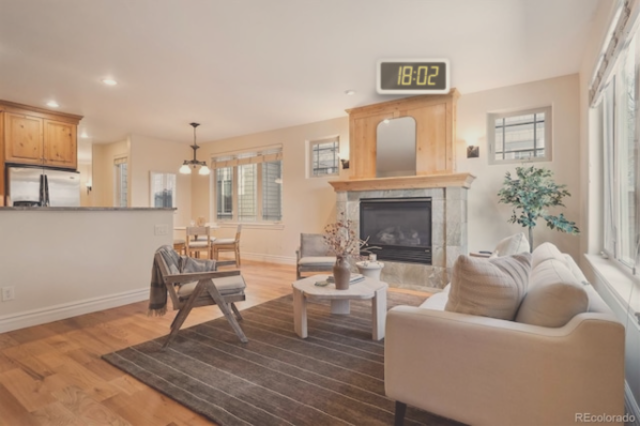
18:02
